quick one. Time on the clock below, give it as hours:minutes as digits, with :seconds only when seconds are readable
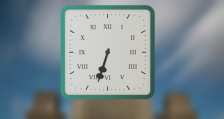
6:33
